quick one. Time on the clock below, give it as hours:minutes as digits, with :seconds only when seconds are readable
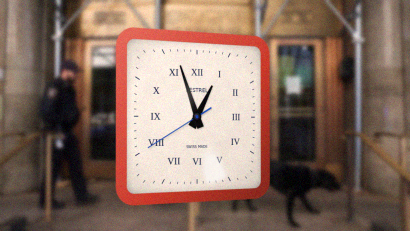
12:56:40
